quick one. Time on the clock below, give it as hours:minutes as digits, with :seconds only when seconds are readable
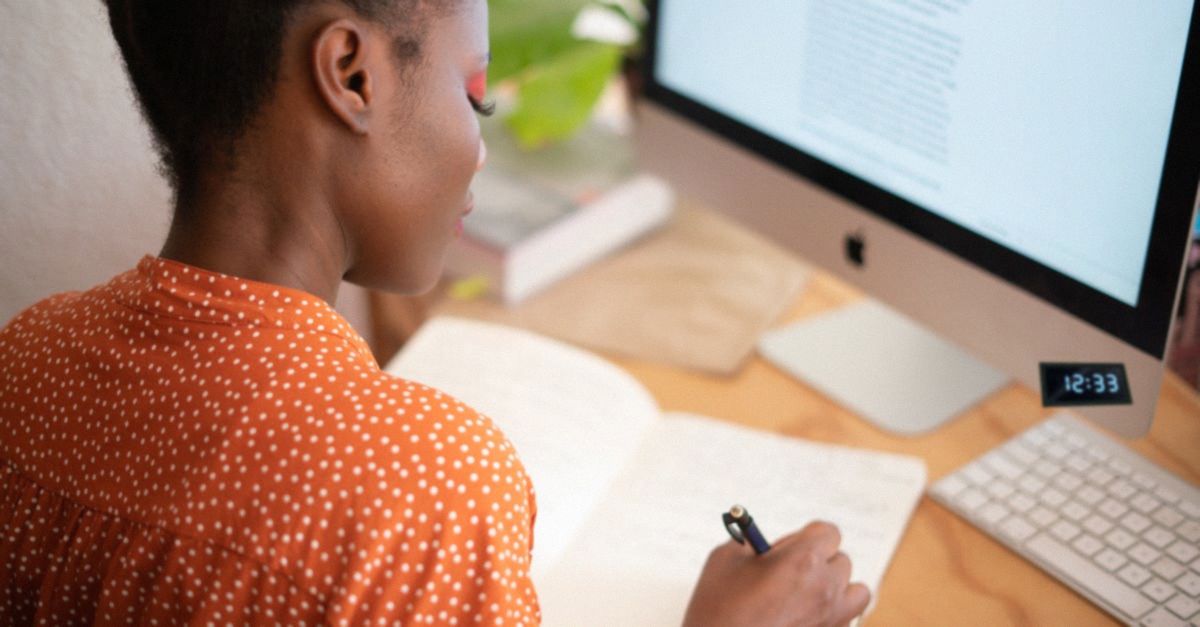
12:33
